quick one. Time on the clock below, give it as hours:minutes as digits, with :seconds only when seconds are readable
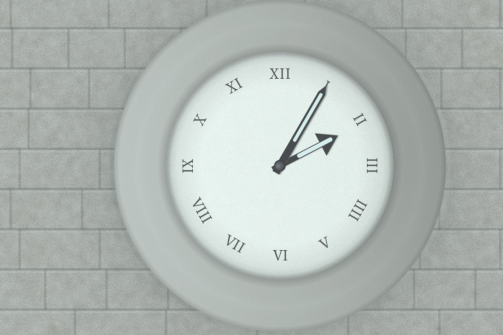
2:05
